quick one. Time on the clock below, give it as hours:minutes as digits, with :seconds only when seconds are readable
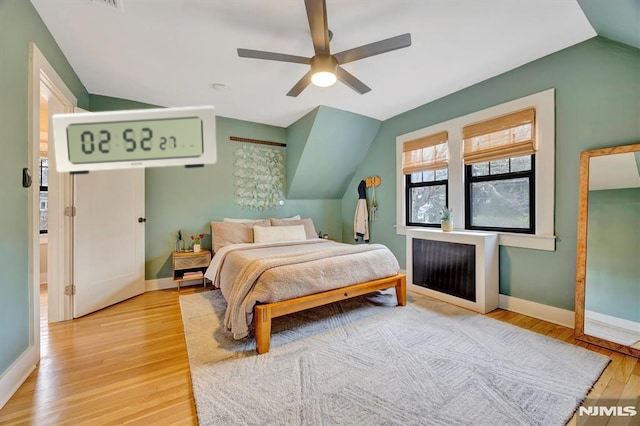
2:52:27
